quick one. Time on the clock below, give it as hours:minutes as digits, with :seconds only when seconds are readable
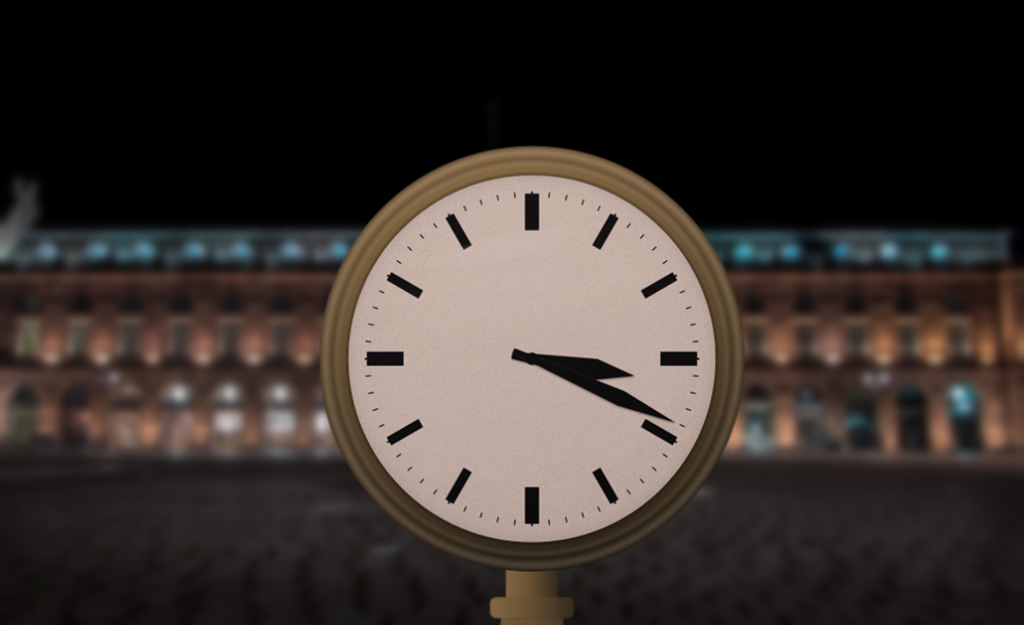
3:19
